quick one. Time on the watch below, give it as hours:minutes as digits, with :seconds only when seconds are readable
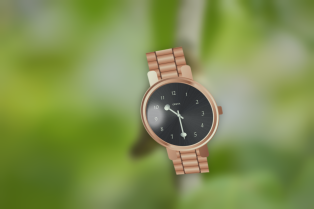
10:30
